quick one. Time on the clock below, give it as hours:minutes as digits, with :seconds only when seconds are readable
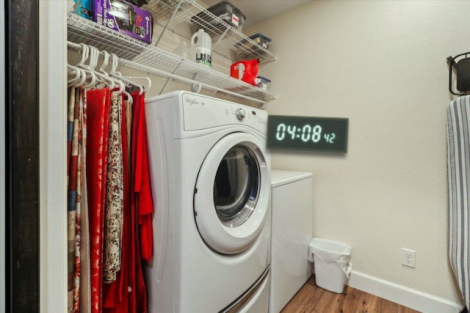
4:08:42
